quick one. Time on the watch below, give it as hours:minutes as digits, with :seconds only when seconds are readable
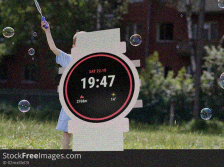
19:47
